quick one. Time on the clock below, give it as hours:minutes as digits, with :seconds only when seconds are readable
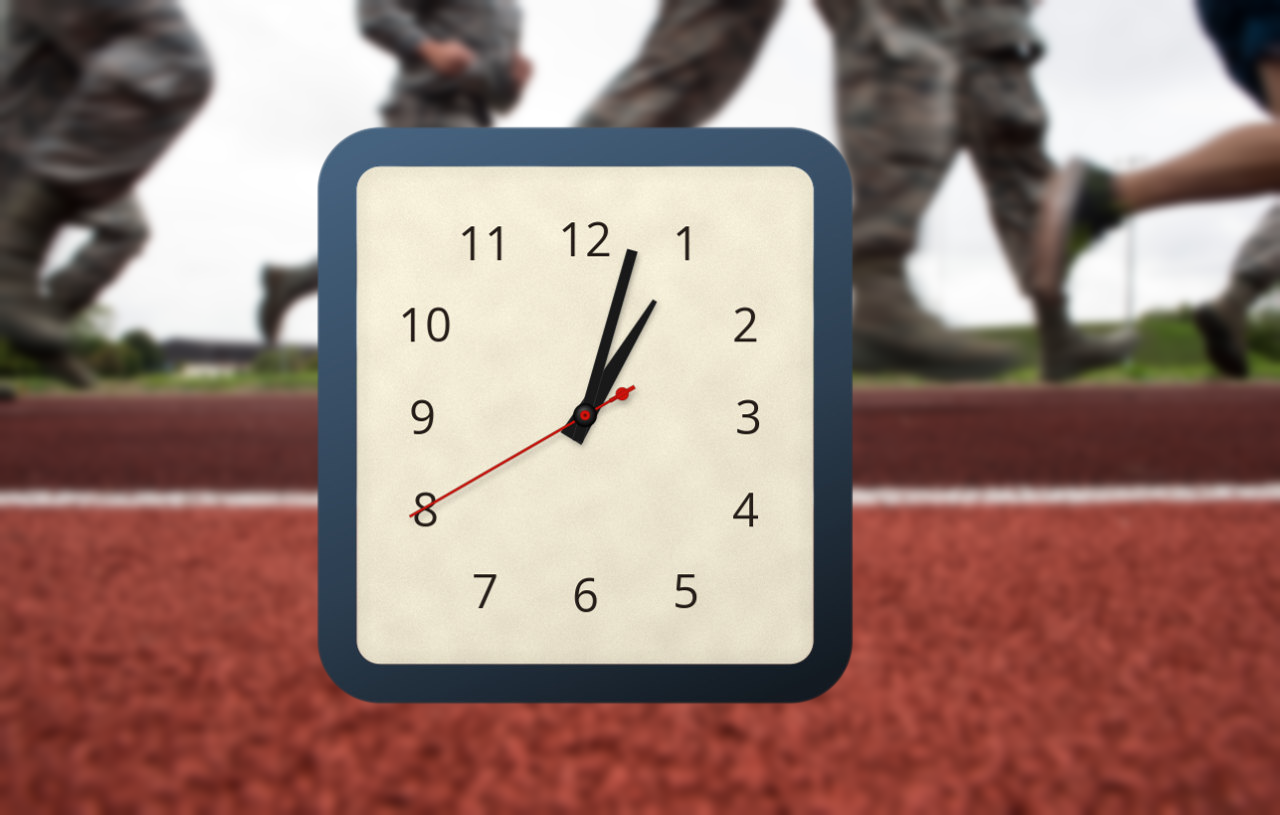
1:02:40
